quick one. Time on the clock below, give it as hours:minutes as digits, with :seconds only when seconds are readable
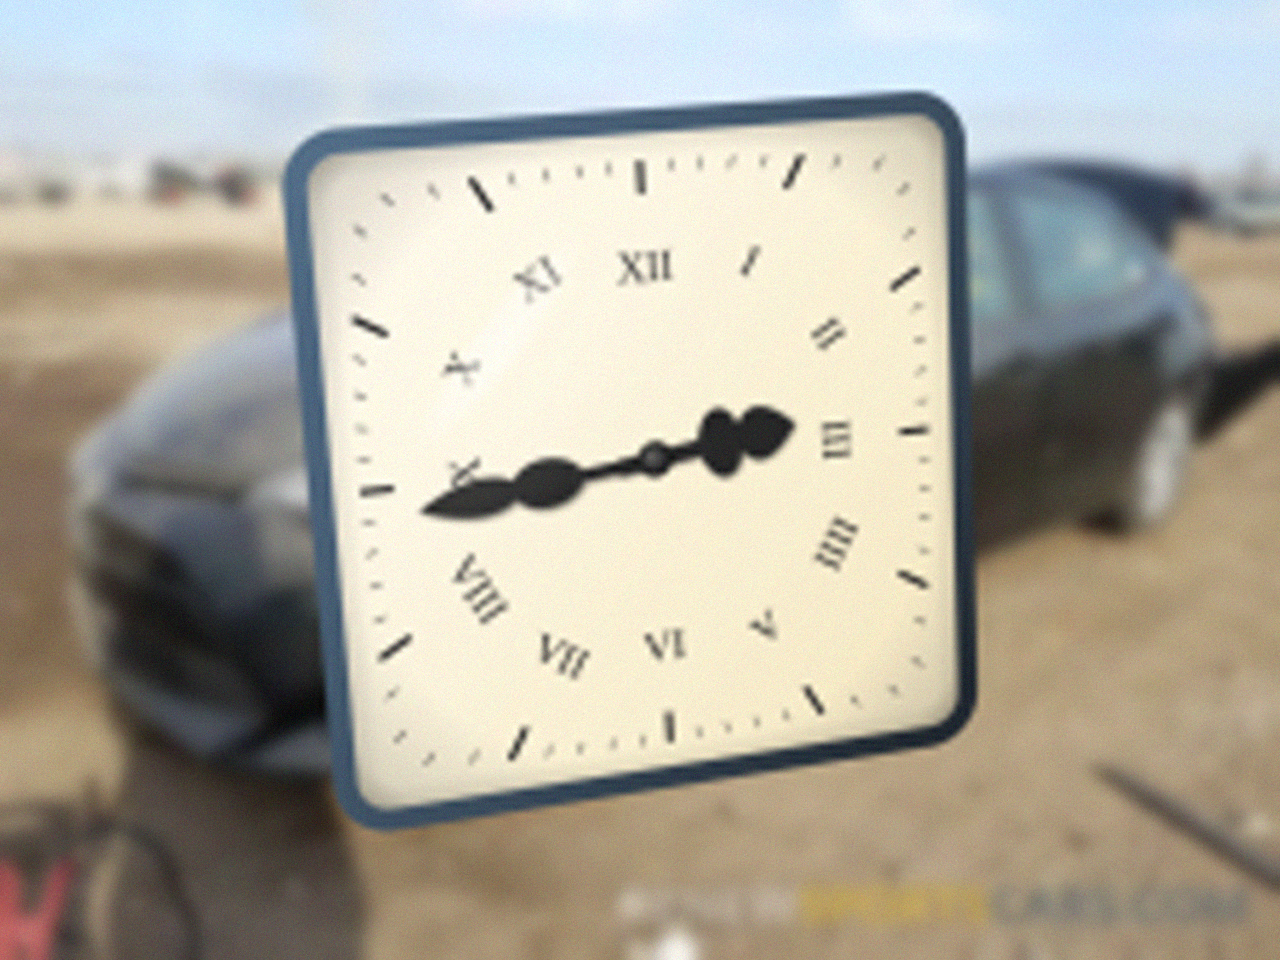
2:44
